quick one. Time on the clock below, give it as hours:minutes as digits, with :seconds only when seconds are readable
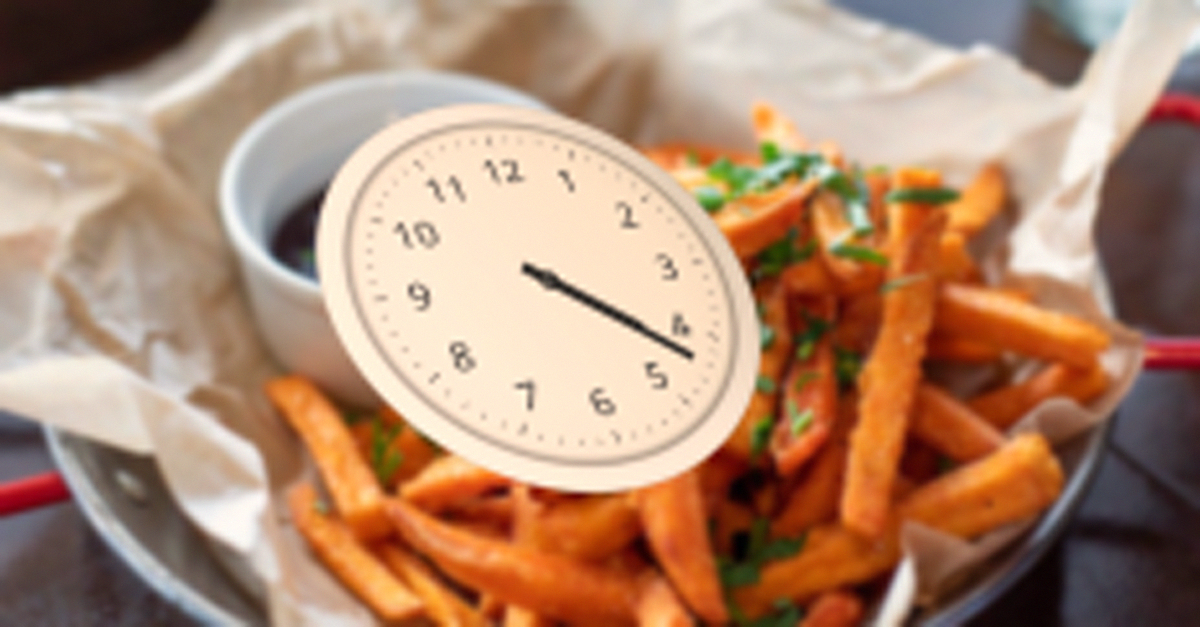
4:22
